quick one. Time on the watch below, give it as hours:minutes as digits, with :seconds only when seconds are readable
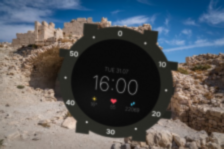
16:00
